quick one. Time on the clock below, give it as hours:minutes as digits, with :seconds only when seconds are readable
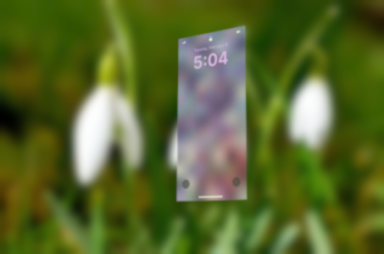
5:04
